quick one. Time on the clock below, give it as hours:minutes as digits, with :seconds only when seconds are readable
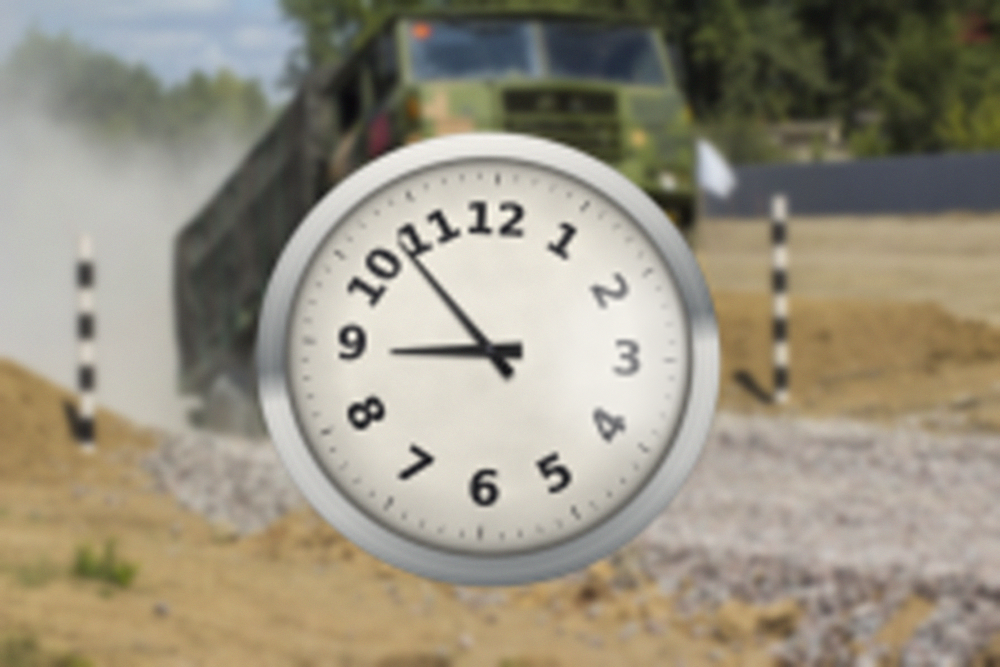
8:53
